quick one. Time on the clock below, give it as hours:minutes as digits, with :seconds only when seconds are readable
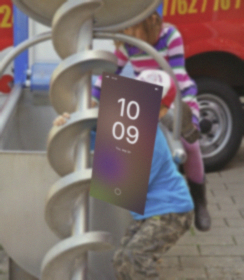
10:09
